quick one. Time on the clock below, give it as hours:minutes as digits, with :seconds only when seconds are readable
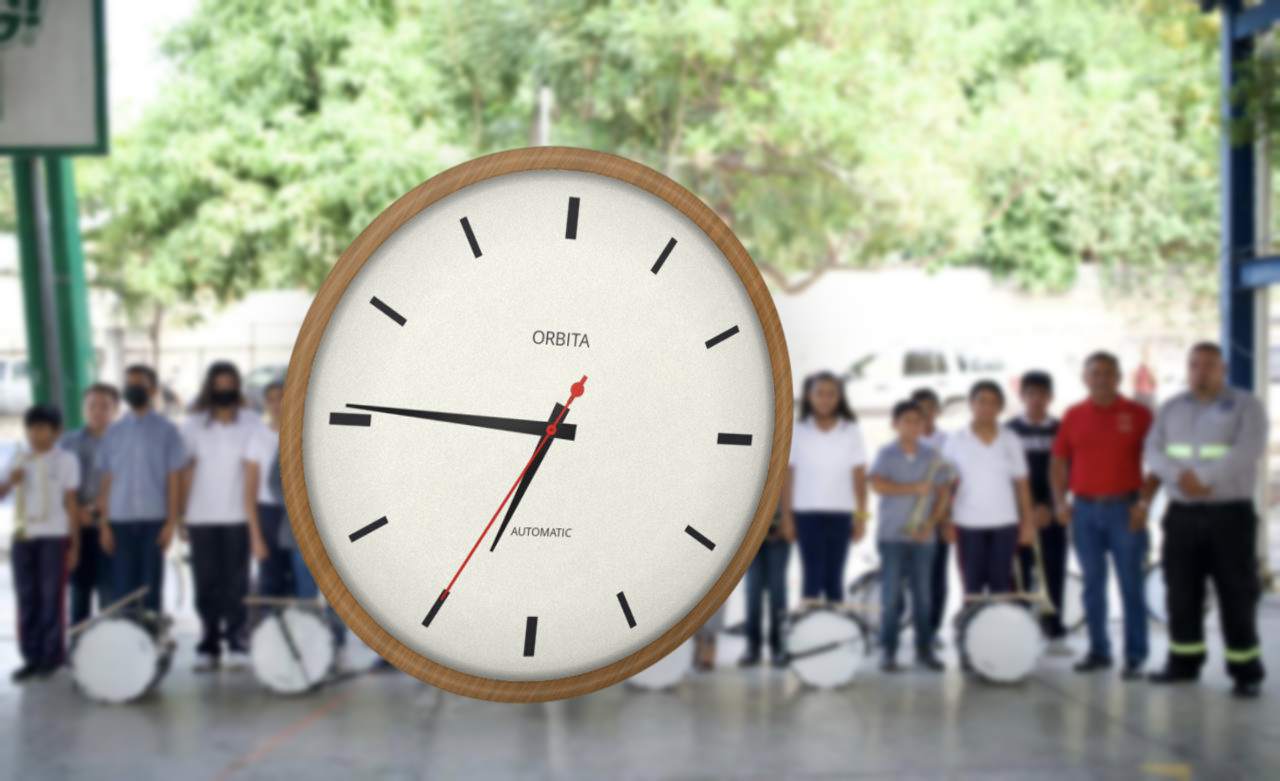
6:45:35
